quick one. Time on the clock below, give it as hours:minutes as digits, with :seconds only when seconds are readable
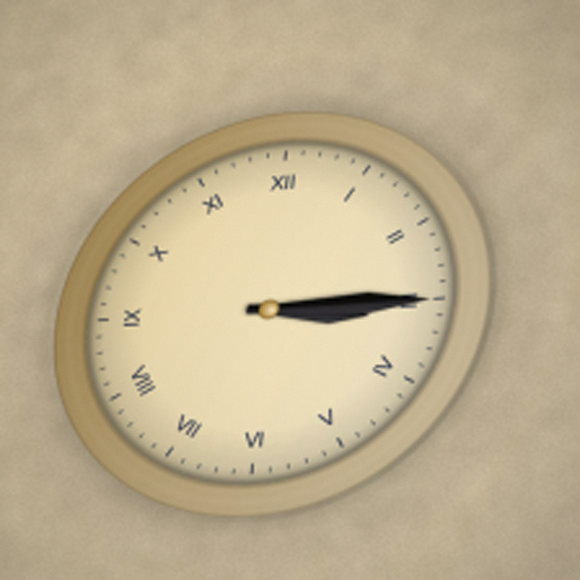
3:15
